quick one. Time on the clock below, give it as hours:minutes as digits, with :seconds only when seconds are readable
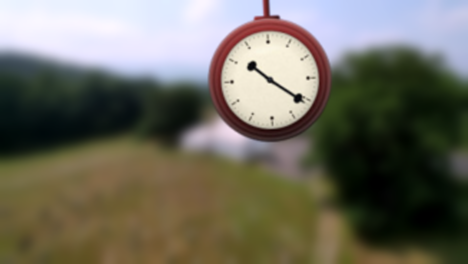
10:21
